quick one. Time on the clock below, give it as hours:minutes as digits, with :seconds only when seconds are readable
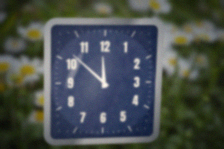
11:52
